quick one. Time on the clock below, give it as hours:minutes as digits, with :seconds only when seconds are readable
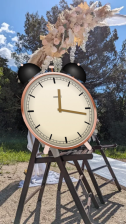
12:17
